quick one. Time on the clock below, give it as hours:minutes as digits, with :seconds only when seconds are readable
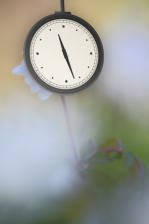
11:27
